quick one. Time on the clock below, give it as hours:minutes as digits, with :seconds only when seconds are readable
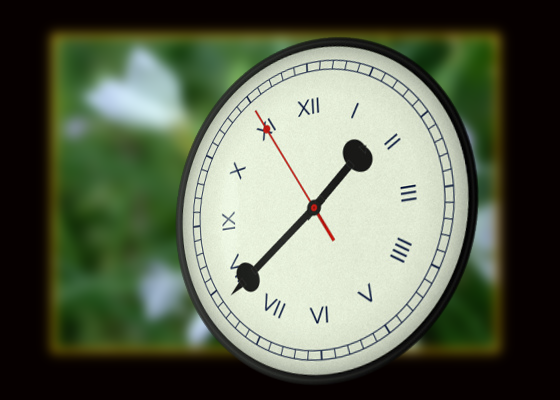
1:38:55
